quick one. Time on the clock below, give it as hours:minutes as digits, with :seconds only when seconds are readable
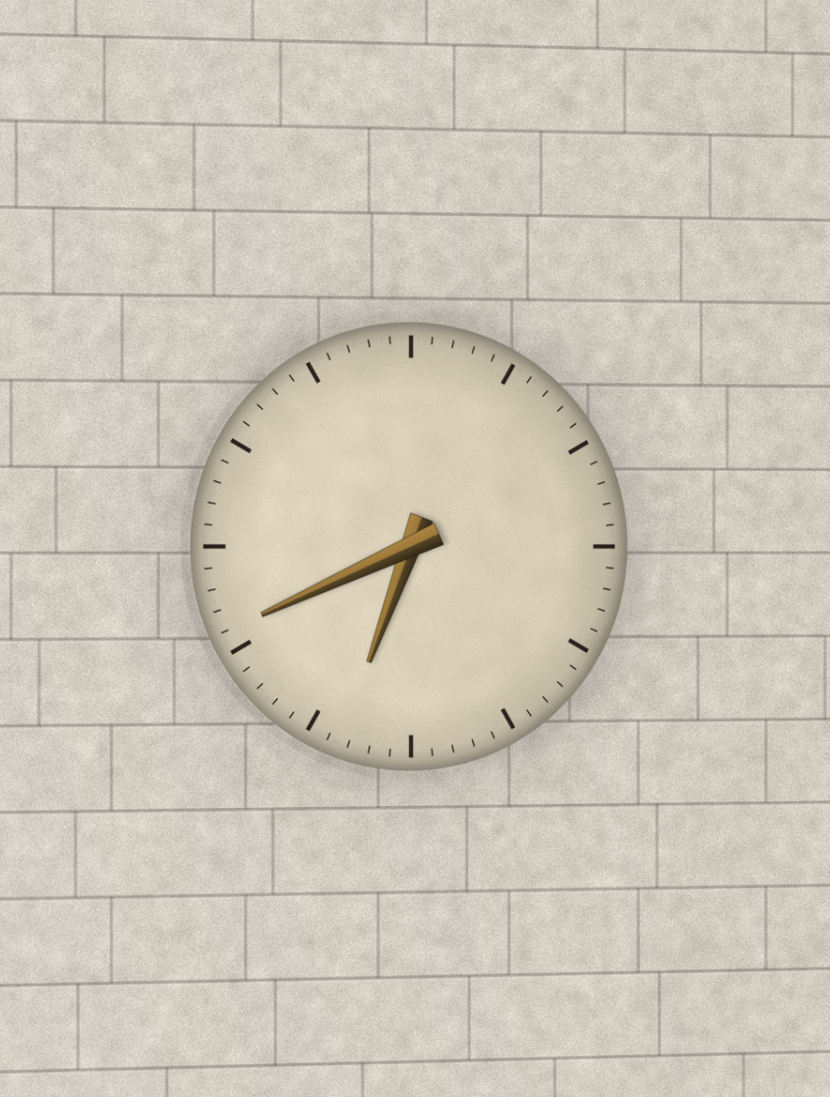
6:41
